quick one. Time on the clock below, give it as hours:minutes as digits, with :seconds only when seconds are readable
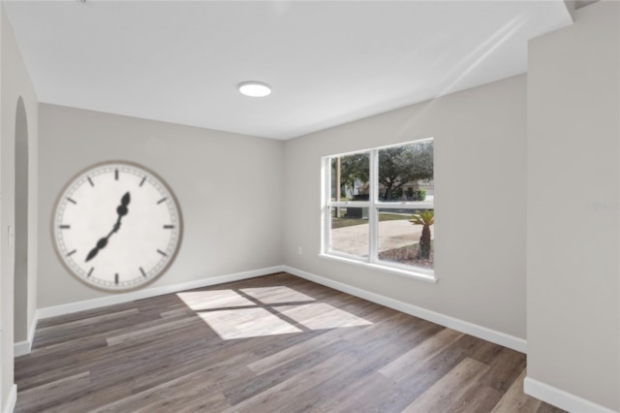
12:37
